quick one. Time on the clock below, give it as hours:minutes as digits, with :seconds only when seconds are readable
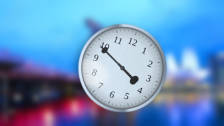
3:49
